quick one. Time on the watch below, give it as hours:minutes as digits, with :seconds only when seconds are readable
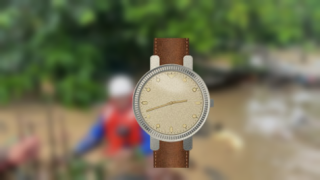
2:42
